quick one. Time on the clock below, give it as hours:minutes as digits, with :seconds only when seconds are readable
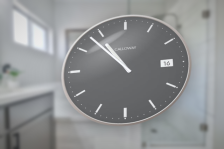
10:53
